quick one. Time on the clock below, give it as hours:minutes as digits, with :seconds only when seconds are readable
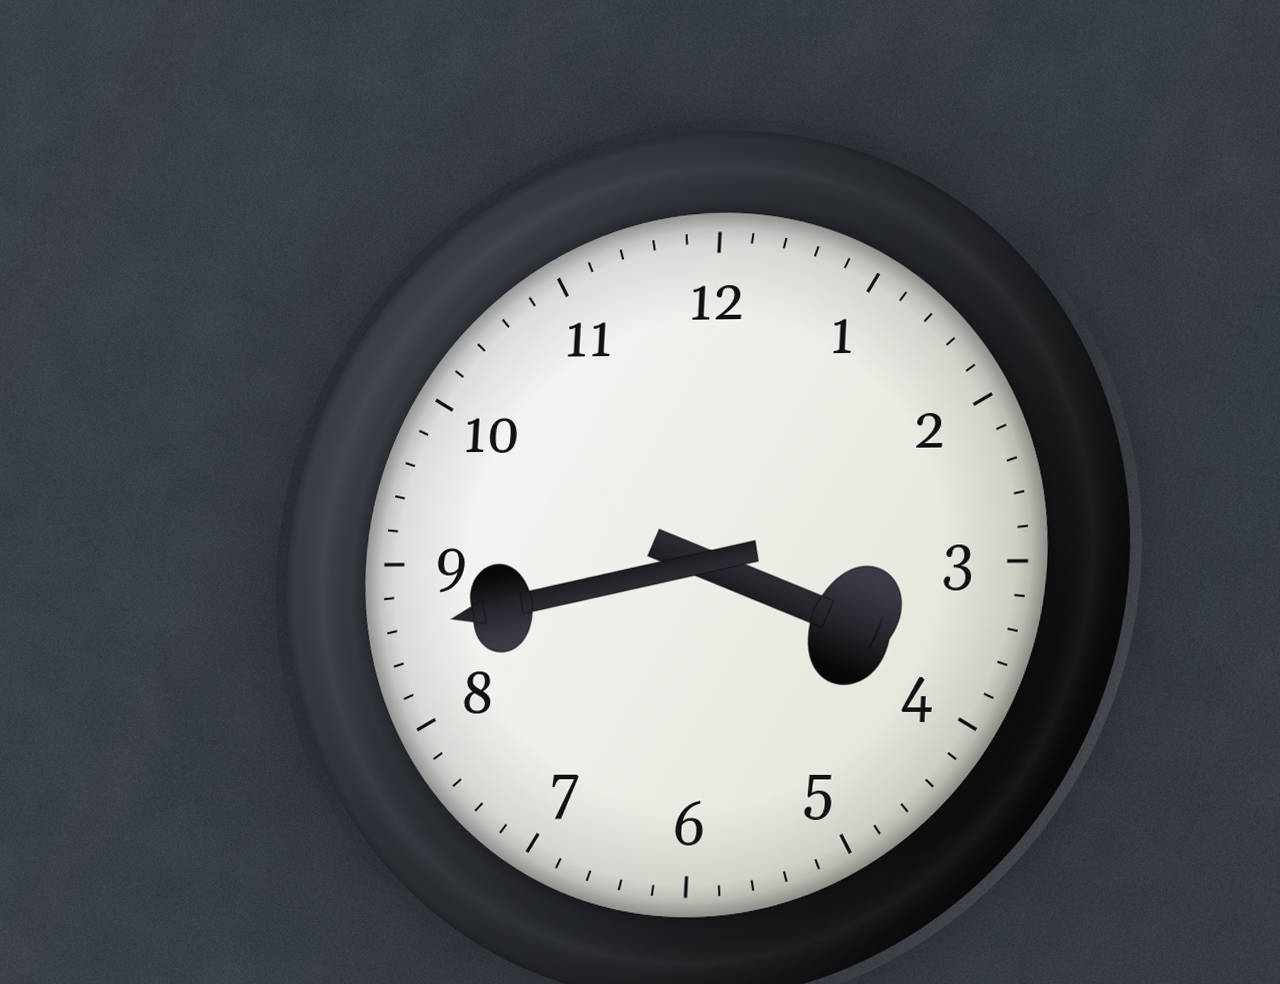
3:43
